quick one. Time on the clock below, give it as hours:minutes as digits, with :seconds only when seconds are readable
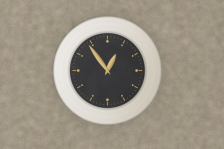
12:54
